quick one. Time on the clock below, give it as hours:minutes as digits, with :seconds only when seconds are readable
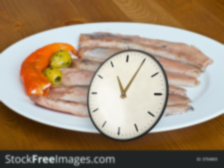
11:05
